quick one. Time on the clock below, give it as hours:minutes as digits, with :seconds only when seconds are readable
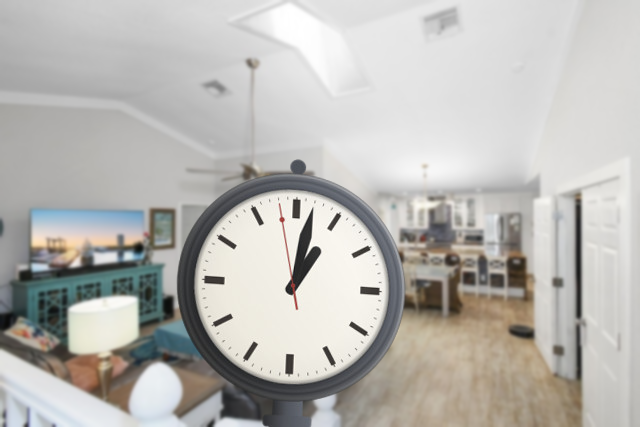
1:01:58
